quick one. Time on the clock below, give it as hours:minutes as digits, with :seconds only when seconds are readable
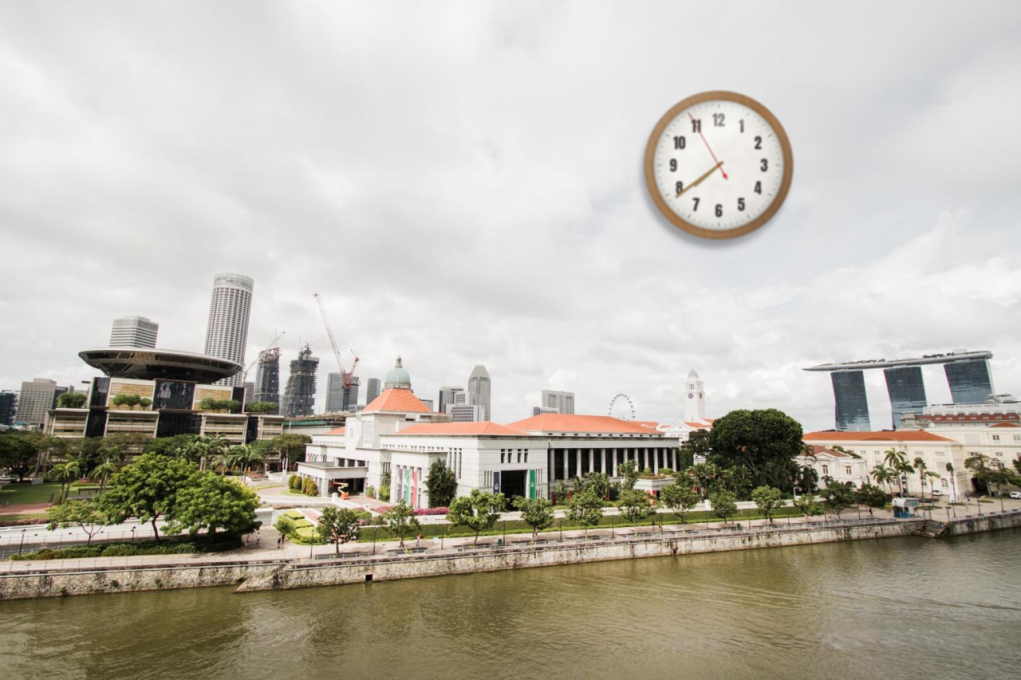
7:38:55
